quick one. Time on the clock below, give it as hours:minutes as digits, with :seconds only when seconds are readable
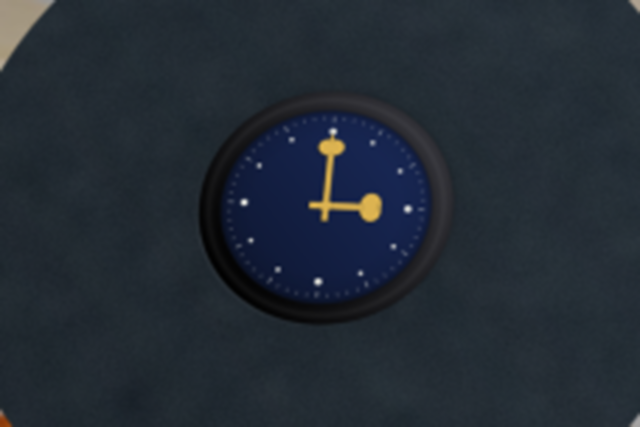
3:00
